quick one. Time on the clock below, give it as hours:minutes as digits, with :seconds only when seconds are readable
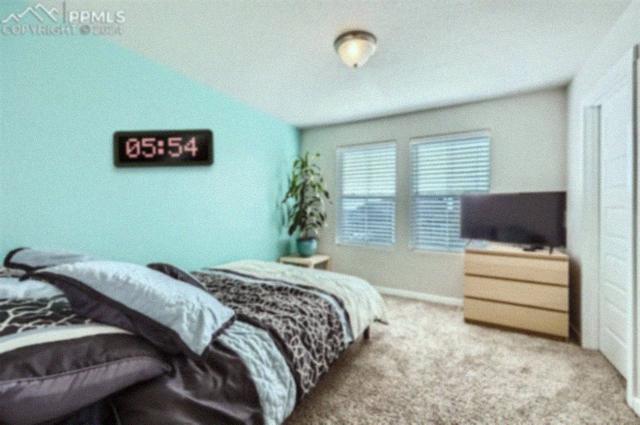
5:54
